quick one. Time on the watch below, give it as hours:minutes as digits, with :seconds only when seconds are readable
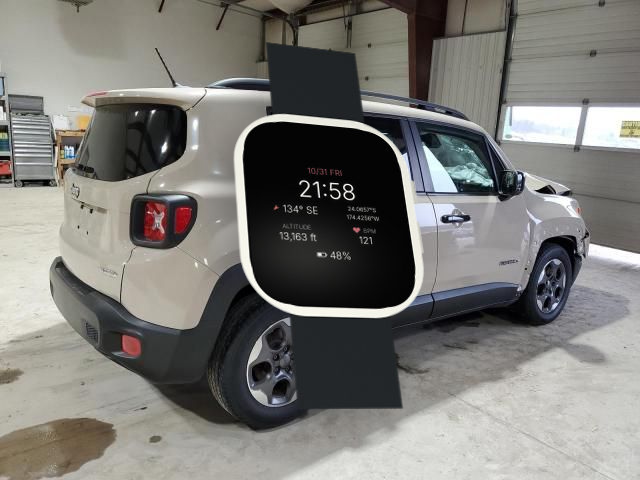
21:58
